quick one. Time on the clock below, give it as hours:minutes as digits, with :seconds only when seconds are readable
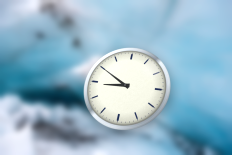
8:50
